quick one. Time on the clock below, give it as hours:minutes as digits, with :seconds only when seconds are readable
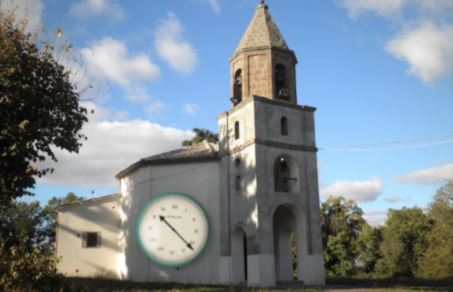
10:22
